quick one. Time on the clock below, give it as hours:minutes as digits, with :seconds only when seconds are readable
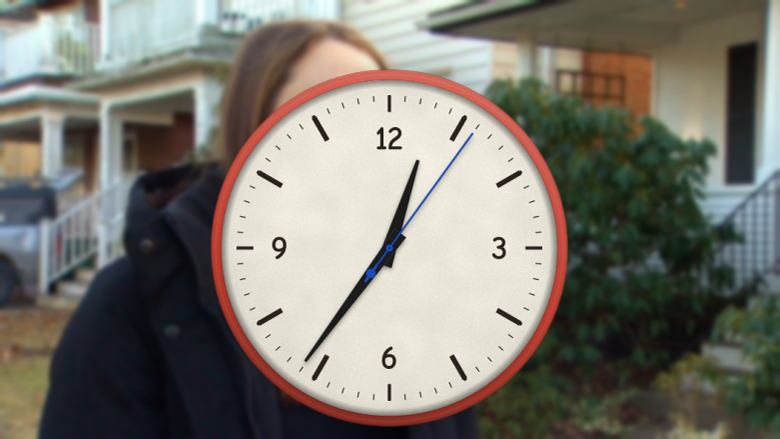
12:36:06
